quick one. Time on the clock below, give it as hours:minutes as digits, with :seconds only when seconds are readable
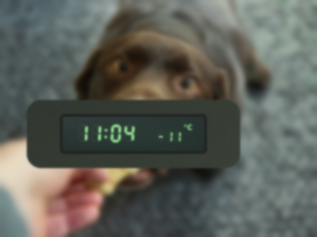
11:04
